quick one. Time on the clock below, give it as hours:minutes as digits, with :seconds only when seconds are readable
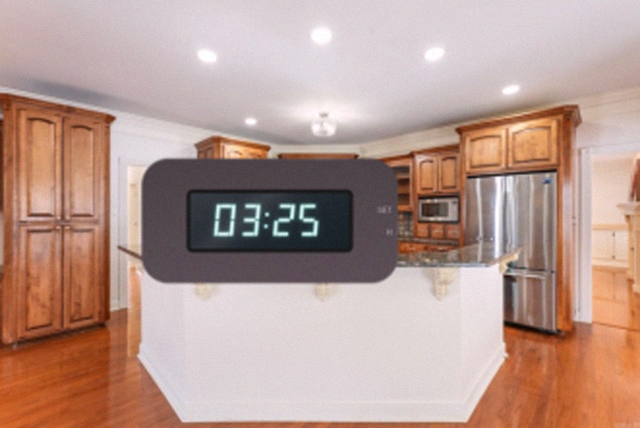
3:25
